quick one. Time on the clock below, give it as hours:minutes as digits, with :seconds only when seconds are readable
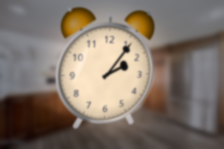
2:06
